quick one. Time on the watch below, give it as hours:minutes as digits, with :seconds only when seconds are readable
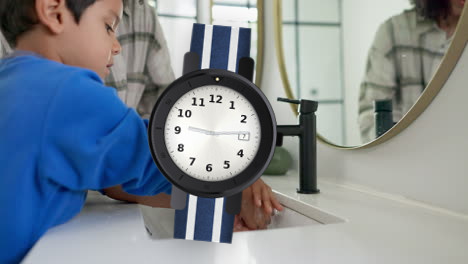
9:14
